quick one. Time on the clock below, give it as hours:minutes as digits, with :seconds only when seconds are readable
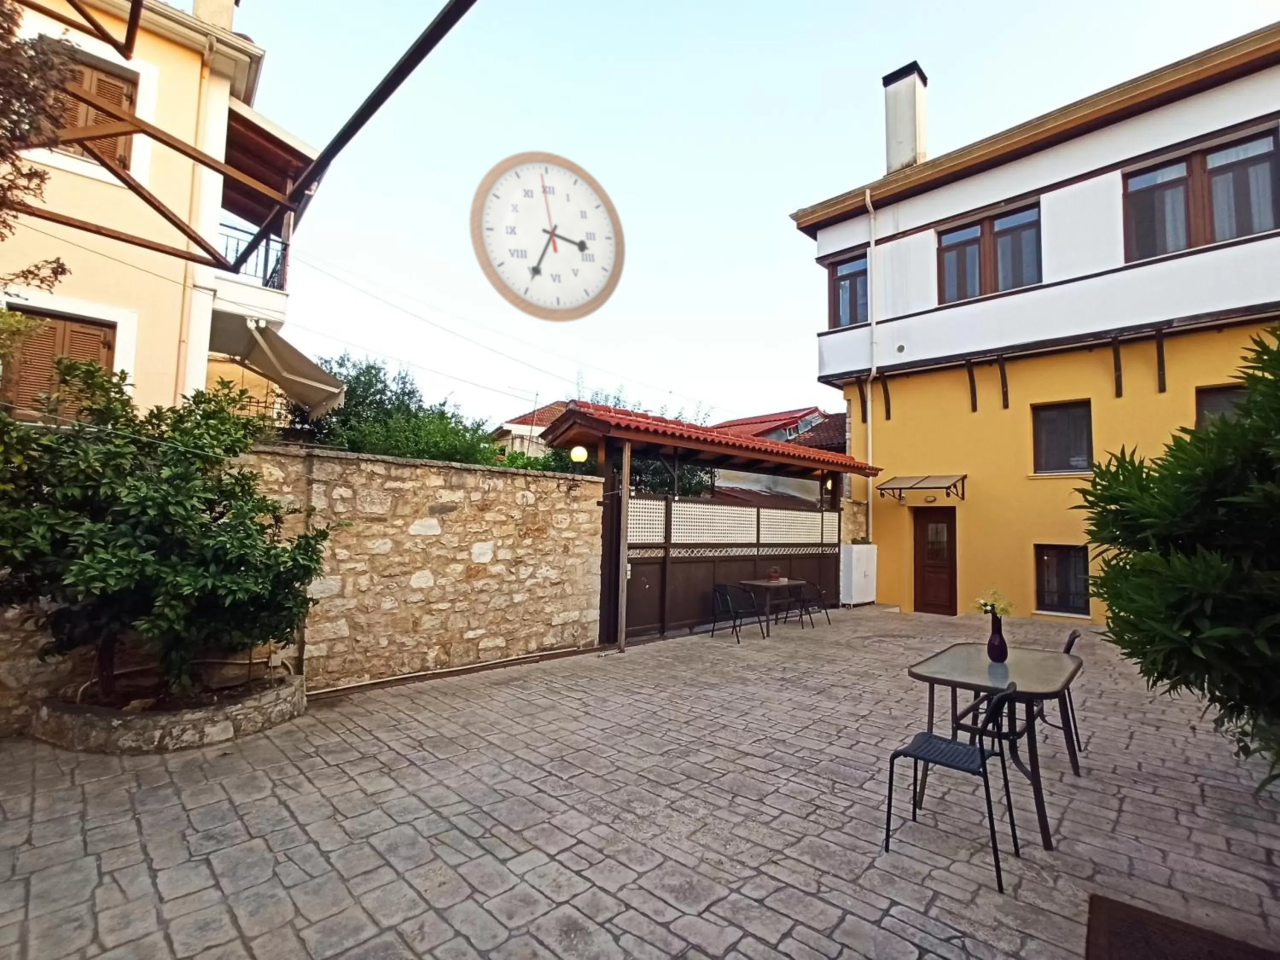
3:34:59
